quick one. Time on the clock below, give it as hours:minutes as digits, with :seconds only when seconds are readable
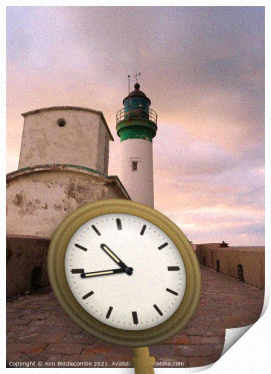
10:44
